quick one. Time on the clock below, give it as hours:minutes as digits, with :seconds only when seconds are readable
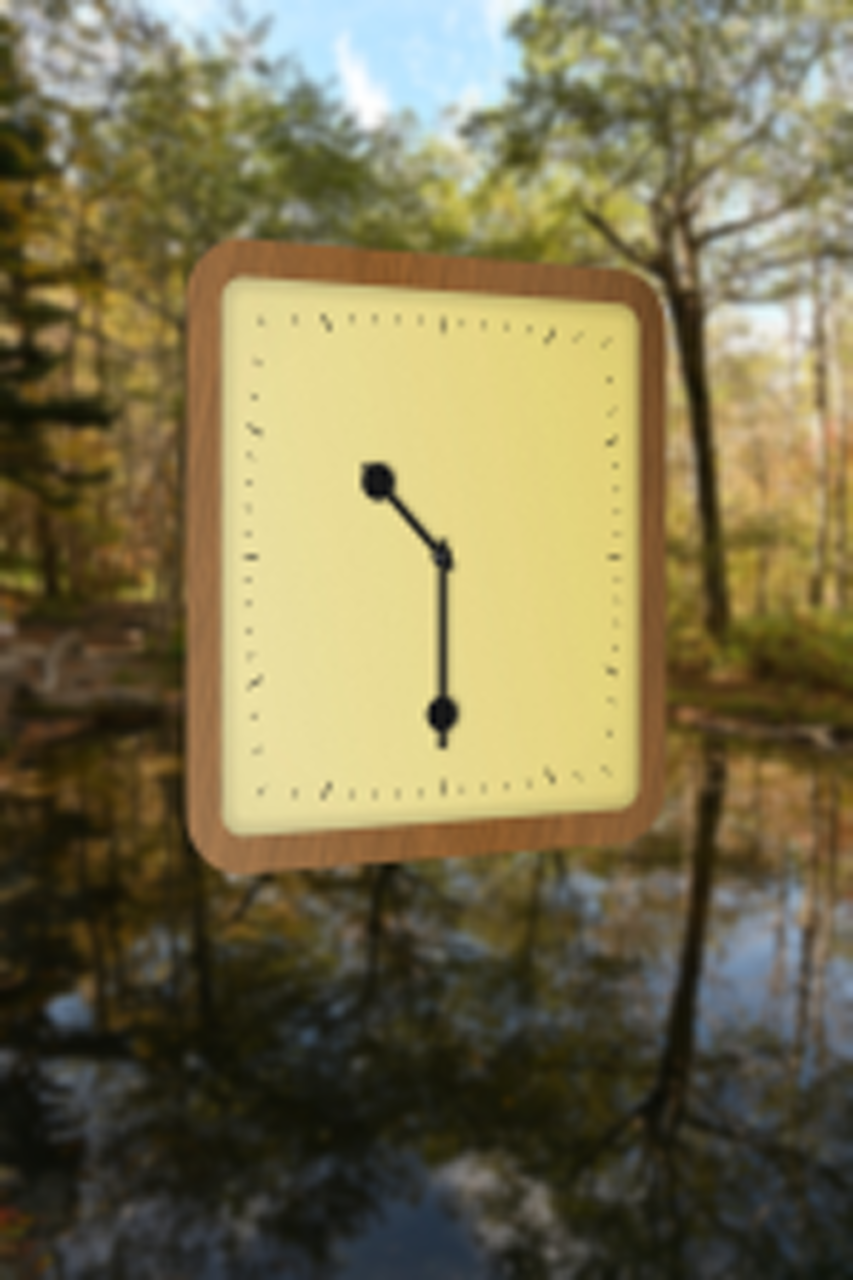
10:30
